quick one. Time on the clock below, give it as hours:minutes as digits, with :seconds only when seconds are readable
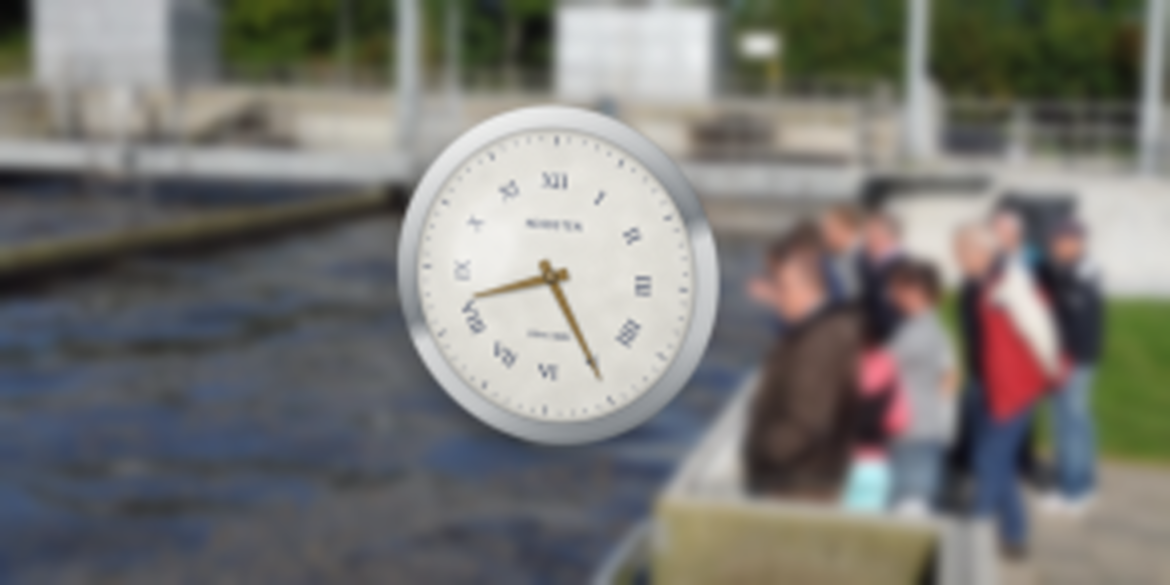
8:25
